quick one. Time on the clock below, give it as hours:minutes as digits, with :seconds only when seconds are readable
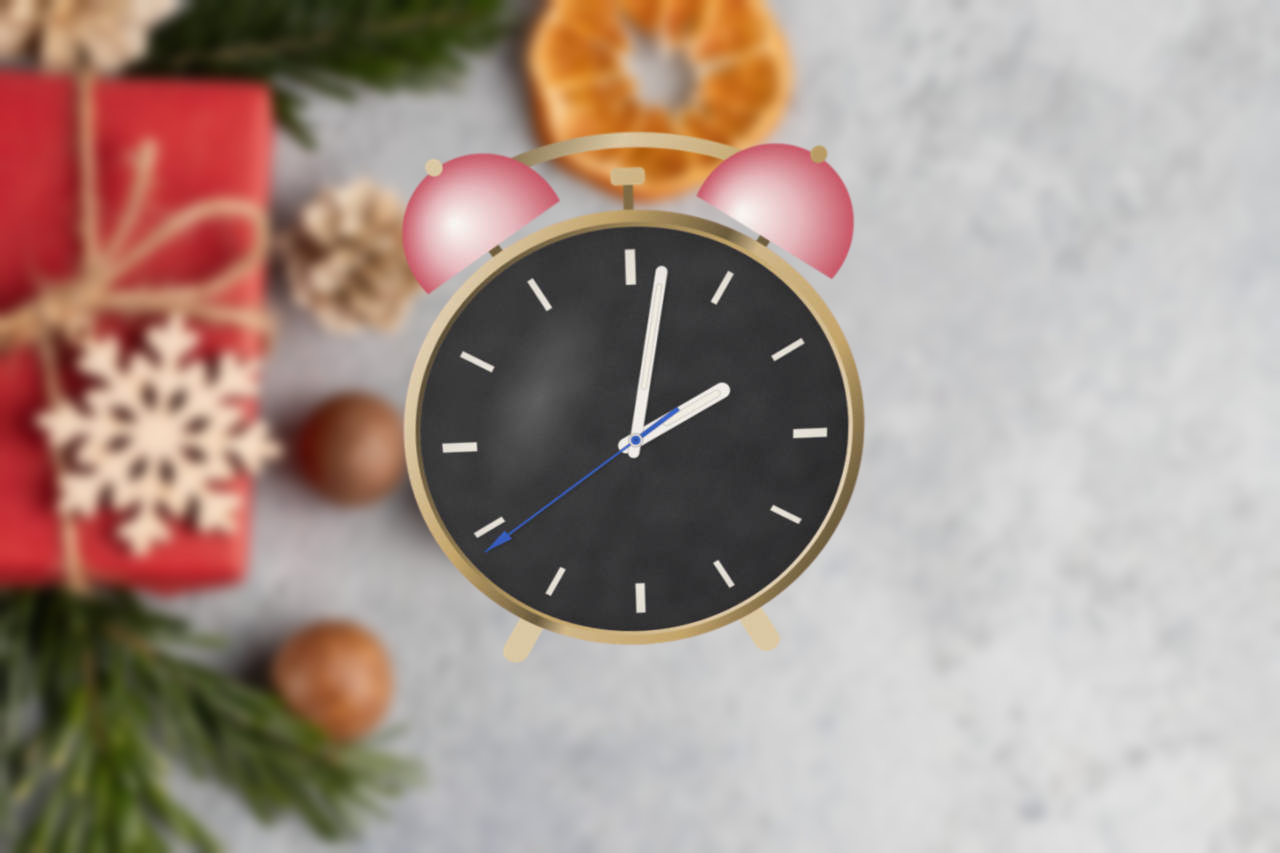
2:01:39
